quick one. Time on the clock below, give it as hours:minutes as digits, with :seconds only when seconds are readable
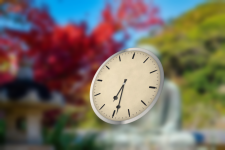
6:29
